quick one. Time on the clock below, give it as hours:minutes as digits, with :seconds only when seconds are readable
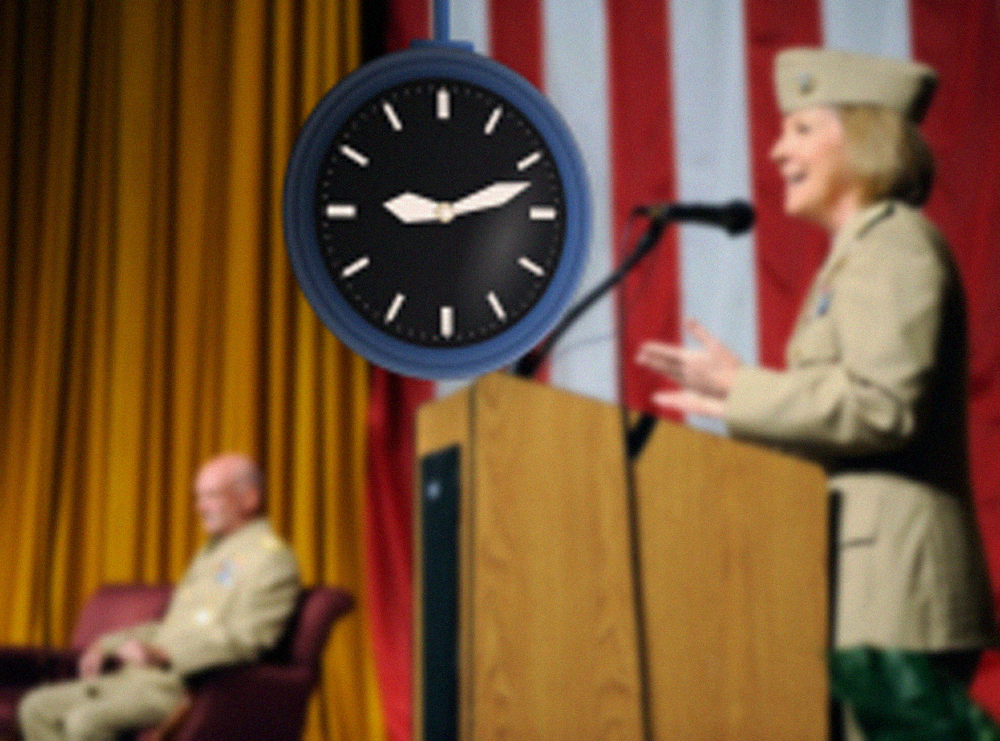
9:12
